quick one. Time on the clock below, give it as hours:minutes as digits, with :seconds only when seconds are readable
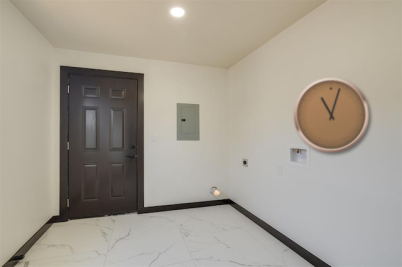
11:03
